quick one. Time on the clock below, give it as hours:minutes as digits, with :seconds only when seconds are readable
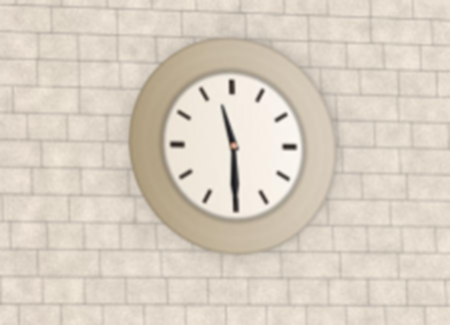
11:30
